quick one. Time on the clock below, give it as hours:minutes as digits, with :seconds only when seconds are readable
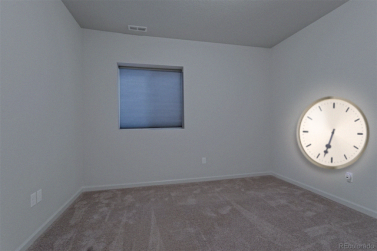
6:33
